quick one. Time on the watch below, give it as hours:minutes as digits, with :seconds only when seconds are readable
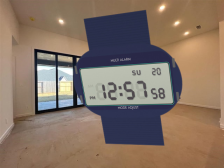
12:57:58
